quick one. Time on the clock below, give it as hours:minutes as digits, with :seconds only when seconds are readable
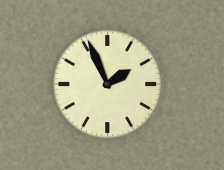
1:56
